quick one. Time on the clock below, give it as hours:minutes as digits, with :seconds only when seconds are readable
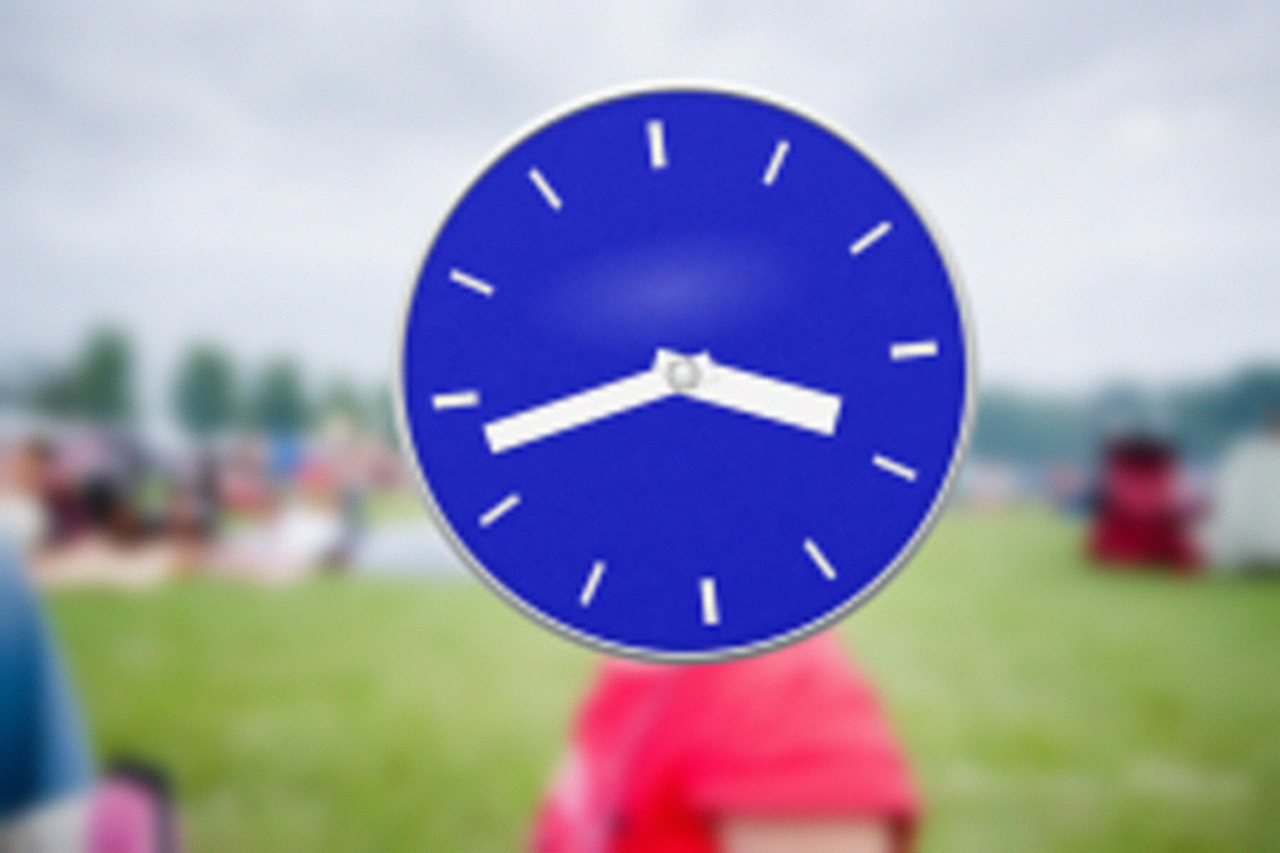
3:43
